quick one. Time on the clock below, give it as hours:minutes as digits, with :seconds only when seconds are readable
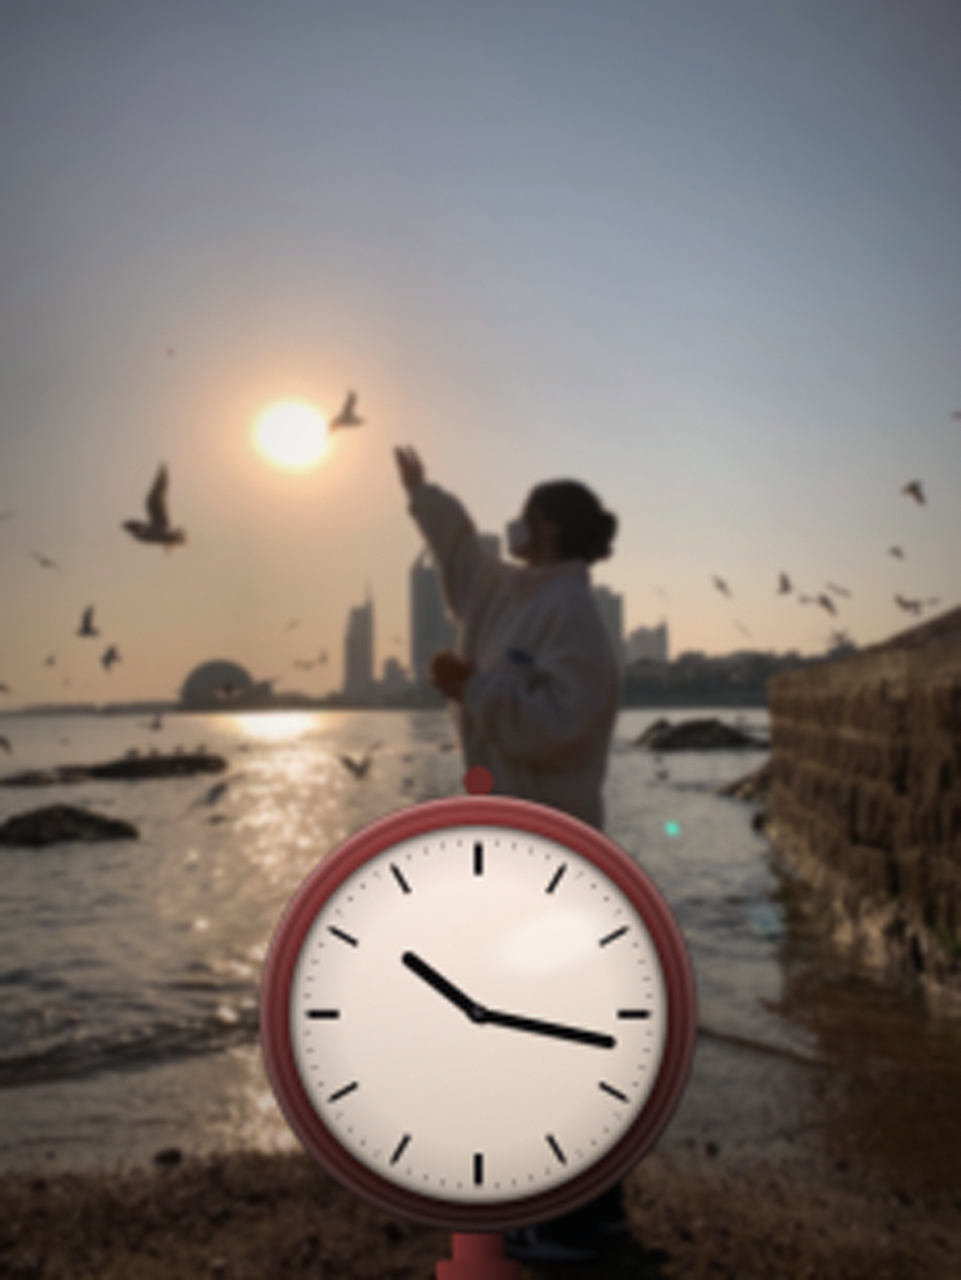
10:17
